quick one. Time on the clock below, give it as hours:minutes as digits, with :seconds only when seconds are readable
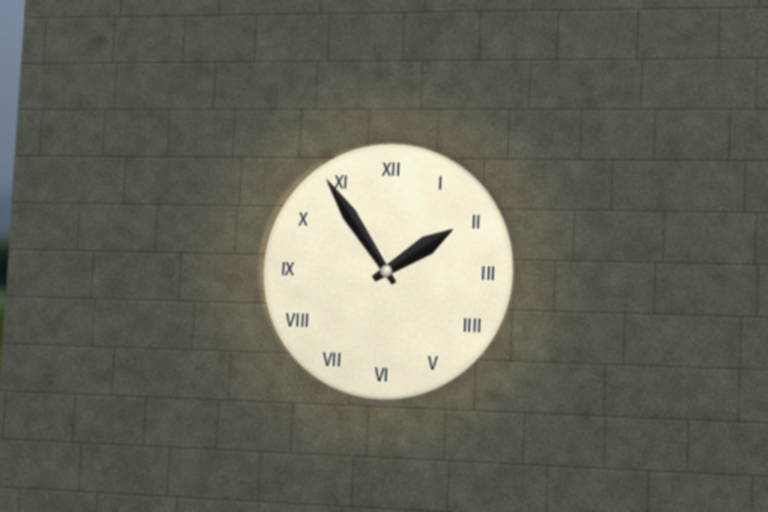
1:54
